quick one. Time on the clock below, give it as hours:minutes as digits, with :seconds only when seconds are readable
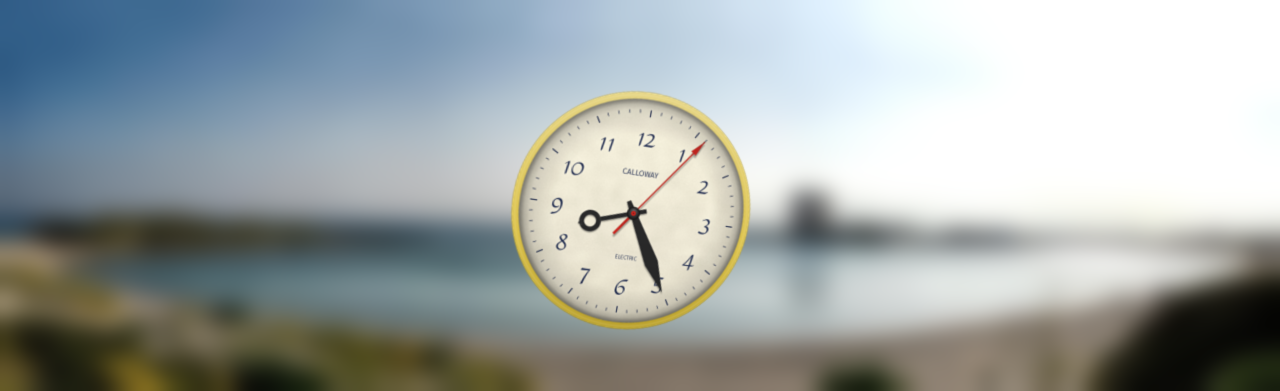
8:25:06
